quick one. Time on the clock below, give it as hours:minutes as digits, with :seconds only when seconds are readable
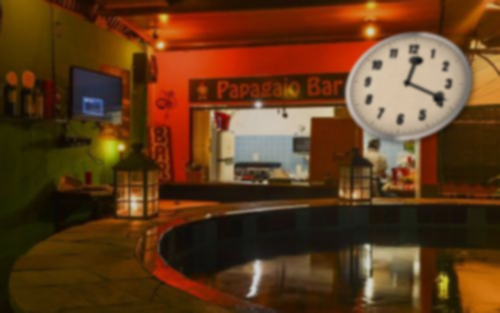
12:19
